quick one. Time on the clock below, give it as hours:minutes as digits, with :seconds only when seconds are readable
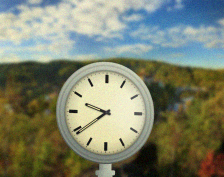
9:39
